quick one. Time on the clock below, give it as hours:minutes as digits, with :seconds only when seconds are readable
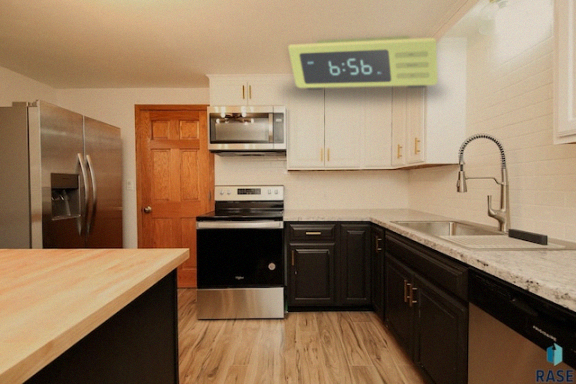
6:56
